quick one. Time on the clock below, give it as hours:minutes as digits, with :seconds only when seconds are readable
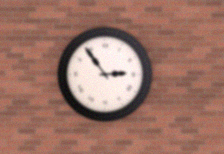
2:54
